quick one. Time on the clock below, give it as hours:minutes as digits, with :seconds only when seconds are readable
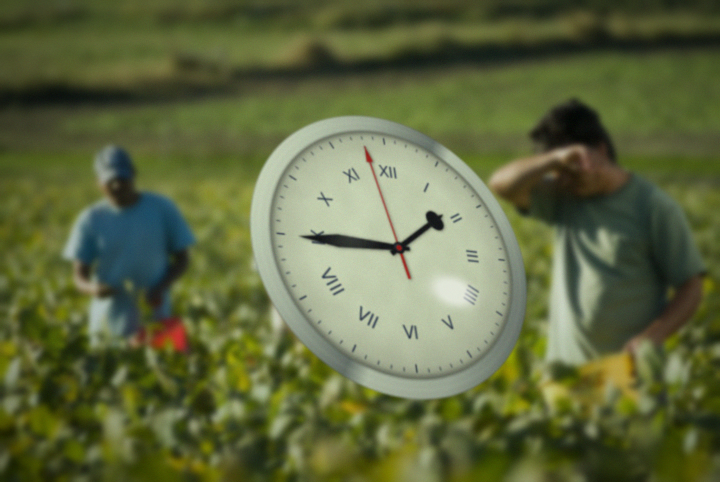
1:44:58
